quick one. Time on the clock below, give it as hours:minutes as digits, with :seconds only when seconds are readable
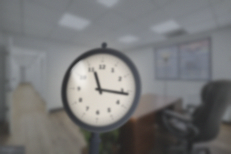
11:16
